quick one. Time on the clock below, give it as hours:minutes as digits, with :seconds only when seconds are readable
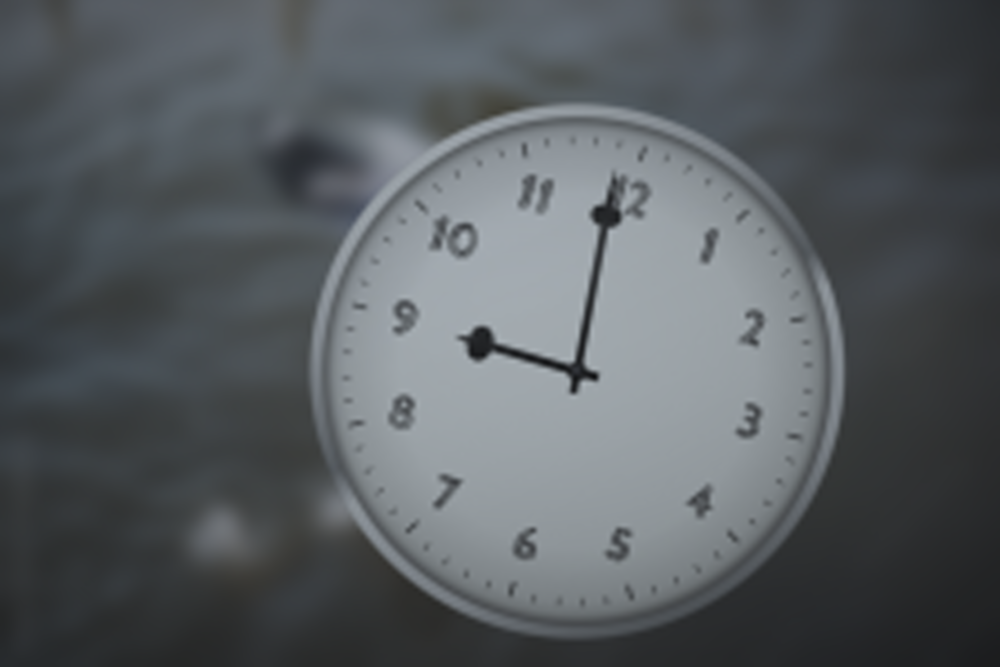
8:59
